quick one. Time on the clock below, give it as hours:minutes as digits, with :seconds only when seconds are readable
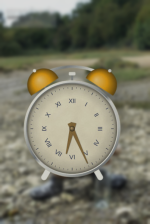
6:26
